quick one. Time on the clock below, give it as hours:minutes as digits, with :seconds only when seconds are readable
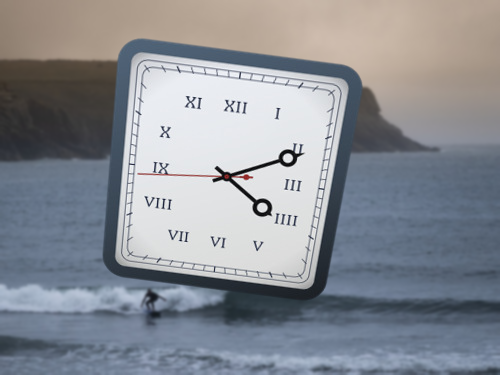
4:10:44
